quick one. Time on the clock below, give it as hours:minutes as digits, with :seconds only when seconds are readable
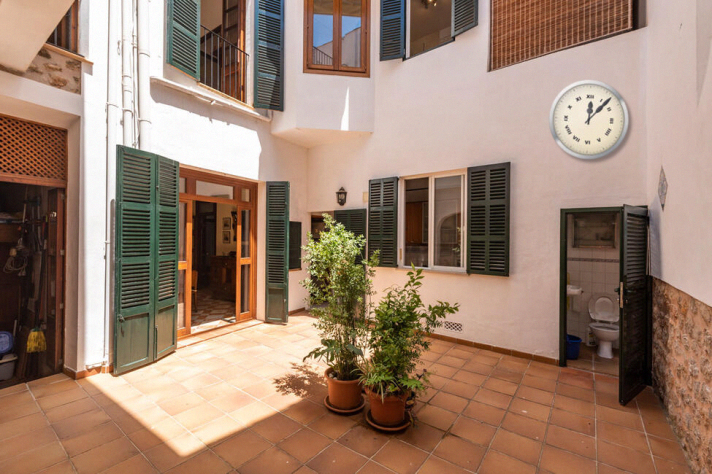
12:07
